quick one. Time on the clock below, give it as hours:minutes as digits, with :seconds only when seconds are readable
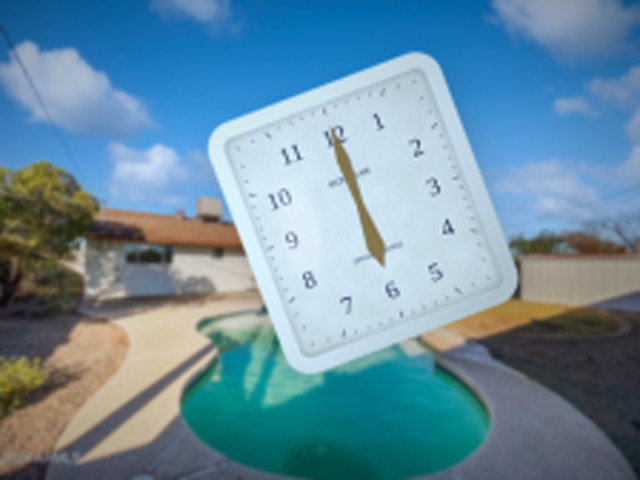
6:00
